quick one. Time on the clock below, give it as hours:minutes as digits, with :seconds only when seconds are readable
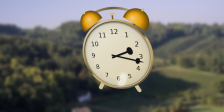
2:17
